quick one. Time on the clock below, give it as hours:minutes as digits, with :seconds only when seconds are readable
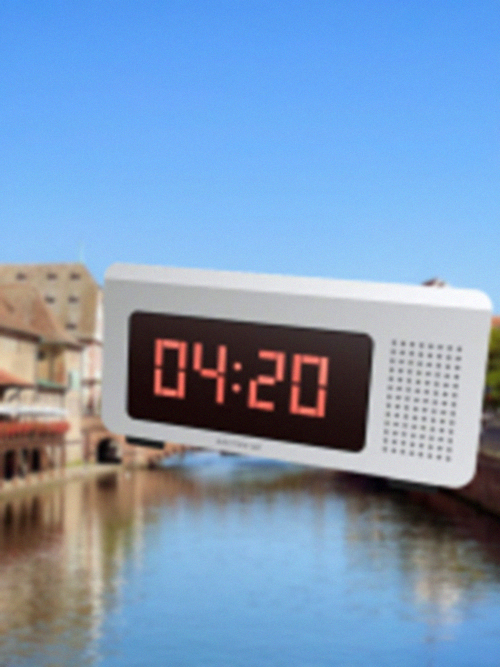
4:20
